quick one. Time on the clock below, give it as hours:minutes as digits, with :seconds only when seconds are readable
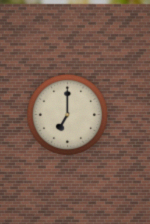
7:00
